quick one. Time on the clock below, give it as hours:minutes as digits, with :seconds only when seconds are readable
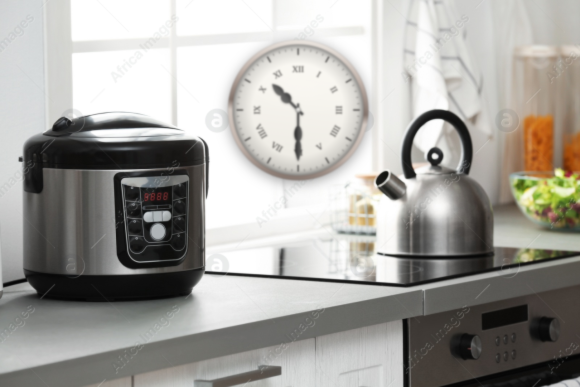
10:30
